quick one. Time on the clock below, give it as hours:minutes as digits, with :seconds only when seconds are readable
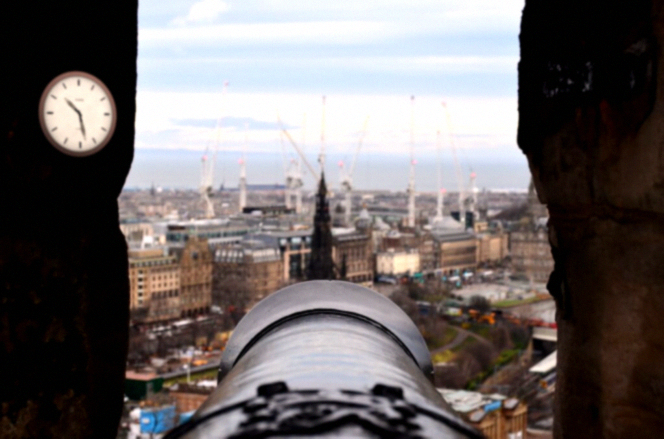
10:28
